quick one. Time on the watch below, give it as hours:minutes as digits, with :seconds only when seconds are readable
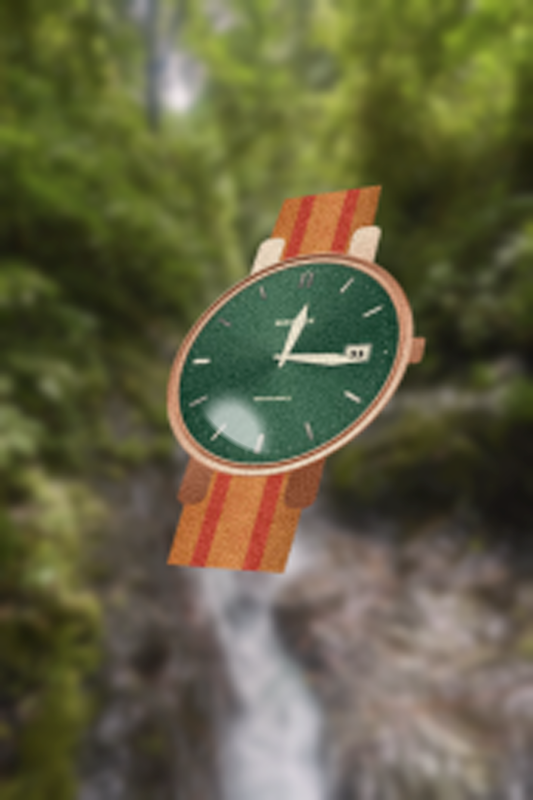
12:16
